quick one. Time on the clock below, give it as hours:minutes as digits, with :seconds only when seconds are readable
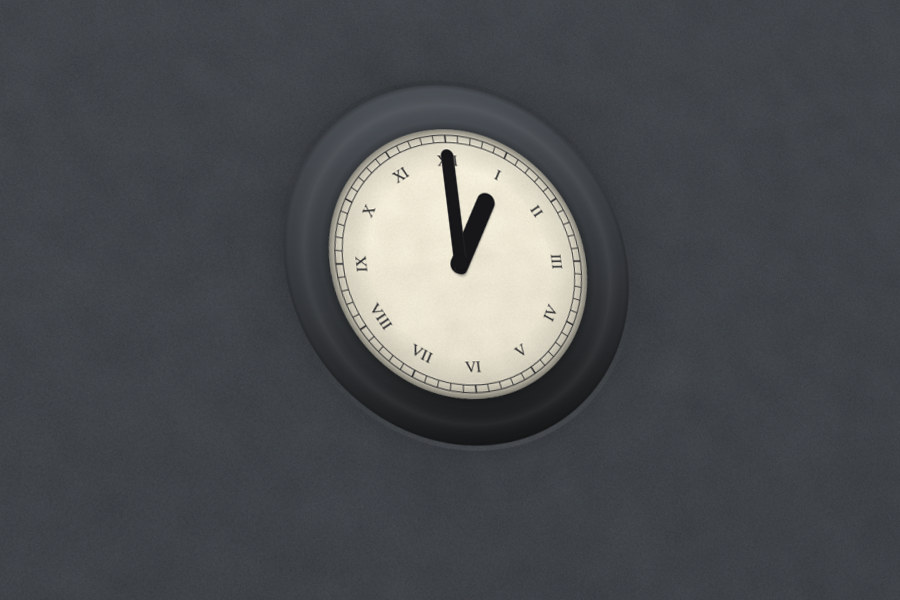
1:00
